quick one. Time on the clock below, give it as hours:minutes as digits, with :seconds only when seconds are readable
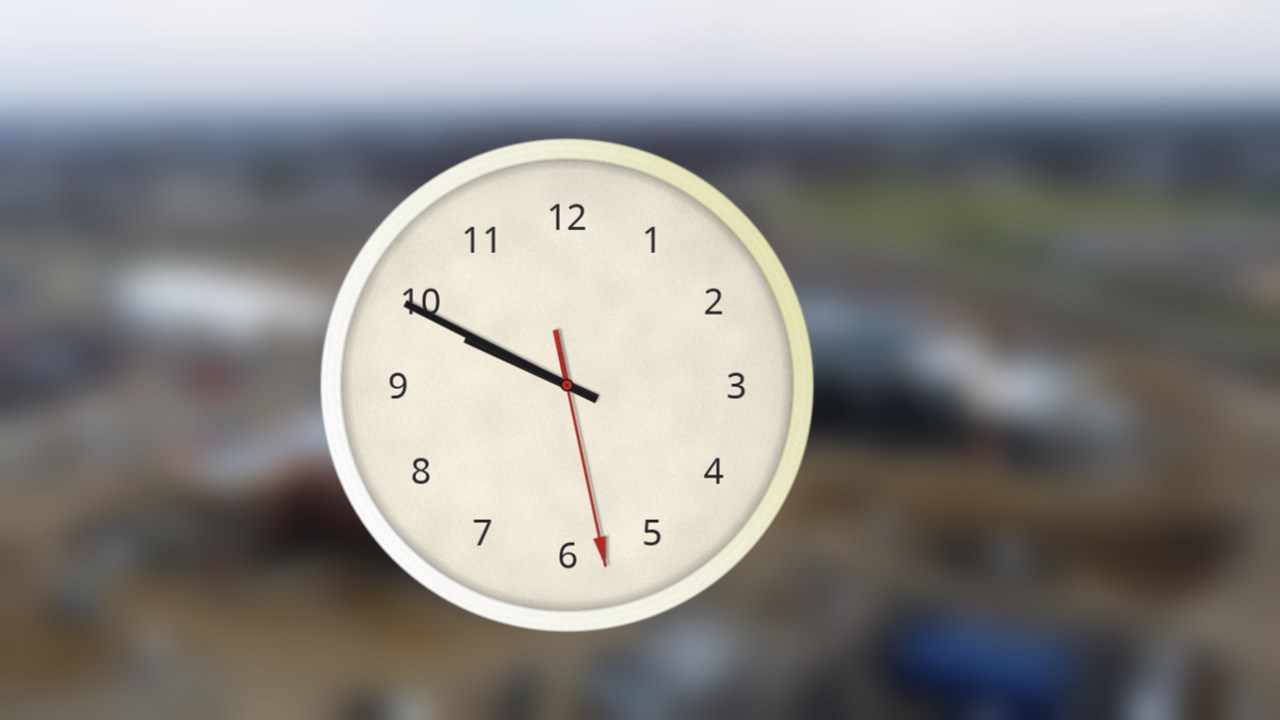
9:49:28
